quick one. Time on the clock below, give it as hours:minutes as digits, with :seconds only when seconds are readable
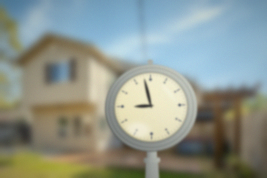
8:58
